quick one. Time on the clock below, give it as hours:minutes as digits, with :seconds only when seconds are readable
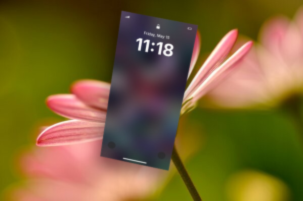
11:18
